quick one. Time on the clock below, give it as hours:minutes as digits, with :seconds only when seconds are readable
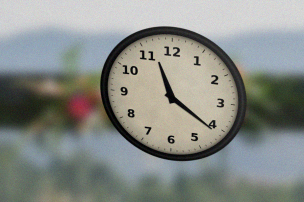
11:21
